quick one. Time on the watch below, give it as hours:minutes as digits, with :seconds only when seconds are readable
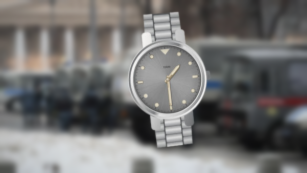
1:30
